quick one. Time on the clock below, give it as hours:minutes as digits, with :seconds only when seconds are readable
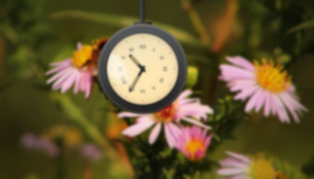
10:35
